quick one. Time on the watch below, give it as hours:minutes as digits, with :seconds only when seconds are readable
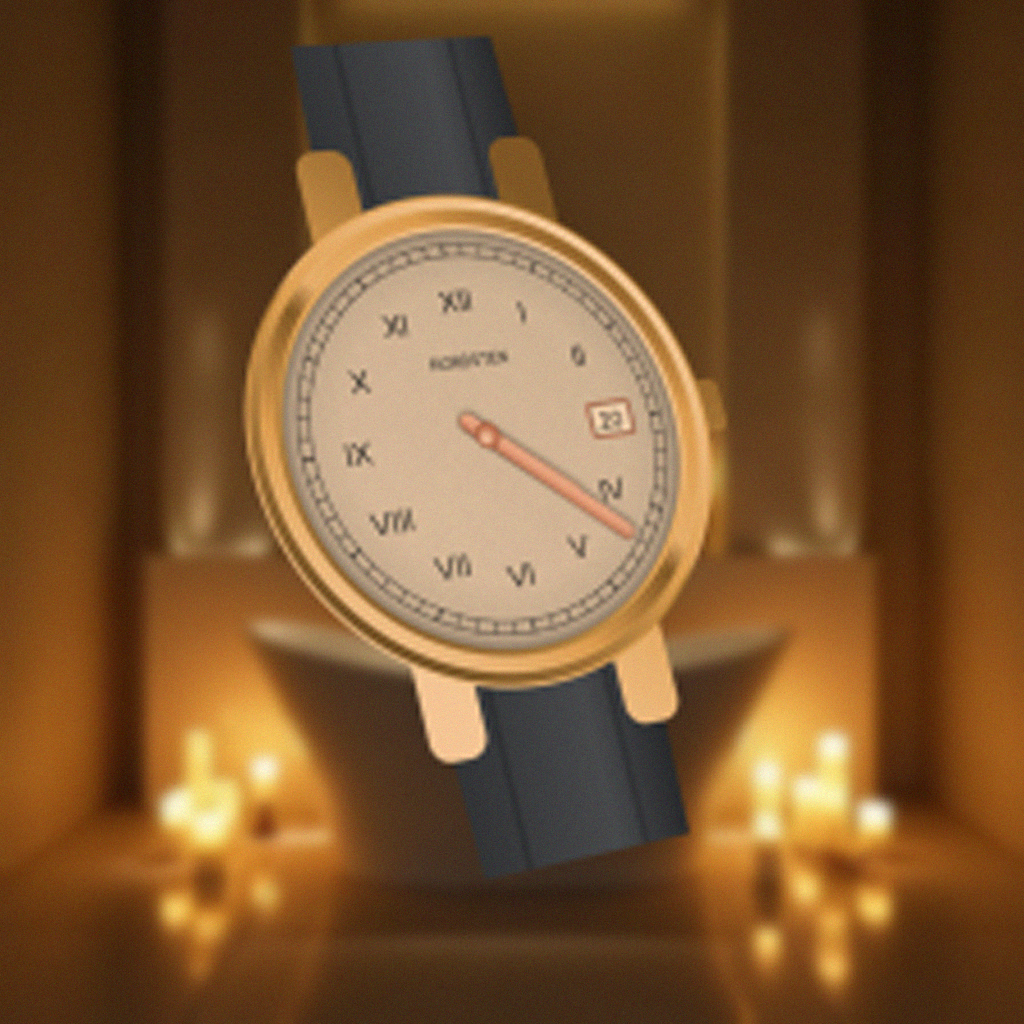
4:22
